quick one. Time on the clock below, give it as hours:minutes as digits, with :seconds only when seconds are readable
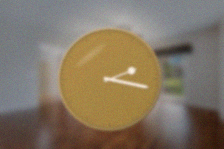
2:17
